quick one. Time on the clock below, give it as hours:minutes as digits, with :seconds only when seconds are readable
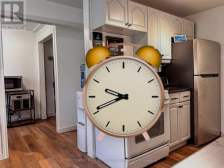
9:41
